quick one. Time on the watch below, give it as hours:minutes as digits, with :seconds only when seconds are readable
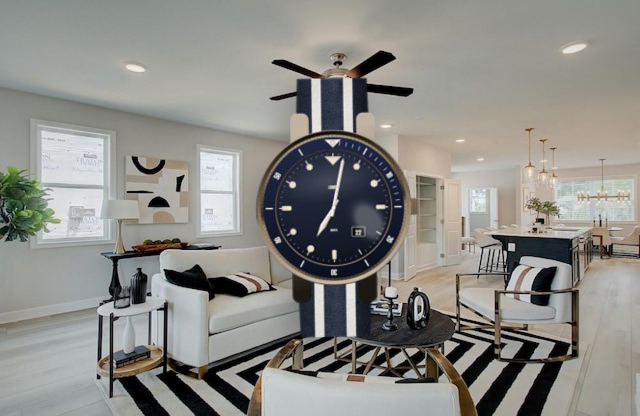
7:02
